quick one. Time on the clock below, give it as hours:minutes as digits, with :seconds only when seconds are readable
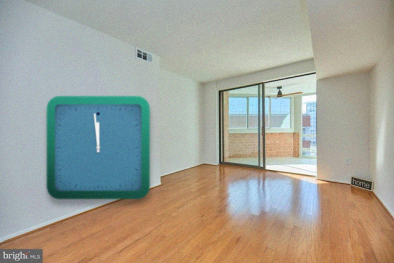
11:59
